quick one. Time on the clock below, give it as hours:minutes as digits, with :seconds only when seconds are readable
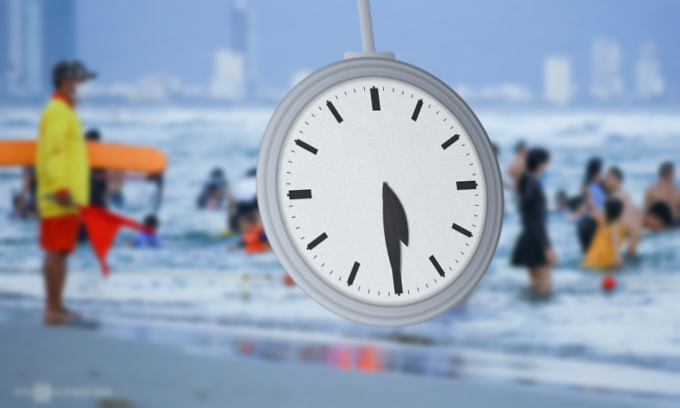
5:30
